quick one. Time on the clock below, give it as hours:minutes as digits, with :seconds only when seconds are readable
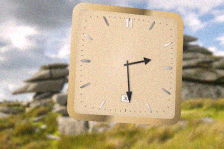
2:29
